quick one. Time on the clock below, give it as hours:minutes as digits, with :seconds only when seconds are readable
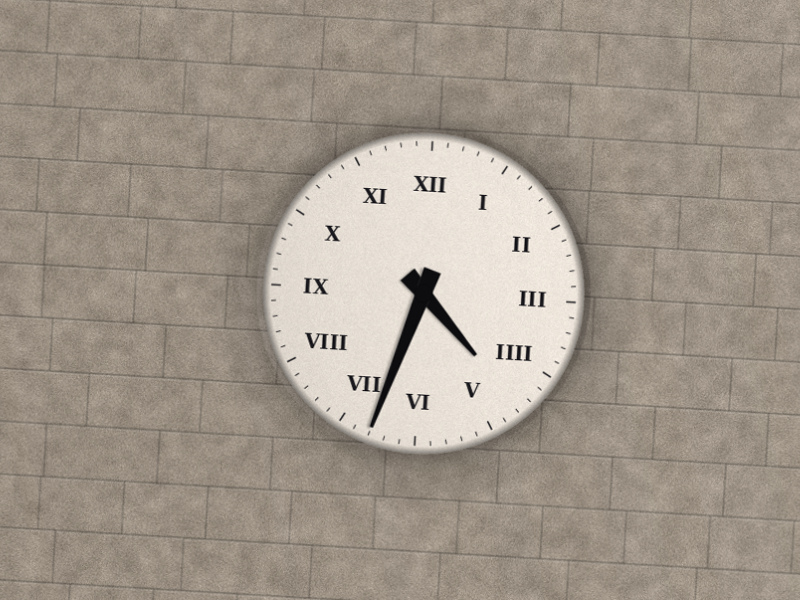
4:33
